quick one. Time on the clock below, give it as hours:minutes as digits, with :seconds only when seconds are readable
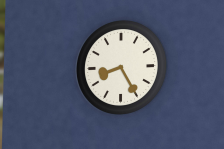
8:25
